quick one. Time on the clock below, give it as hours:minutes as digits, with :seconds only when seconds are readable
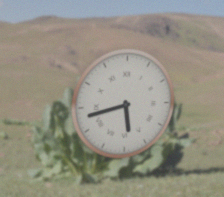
5:43
